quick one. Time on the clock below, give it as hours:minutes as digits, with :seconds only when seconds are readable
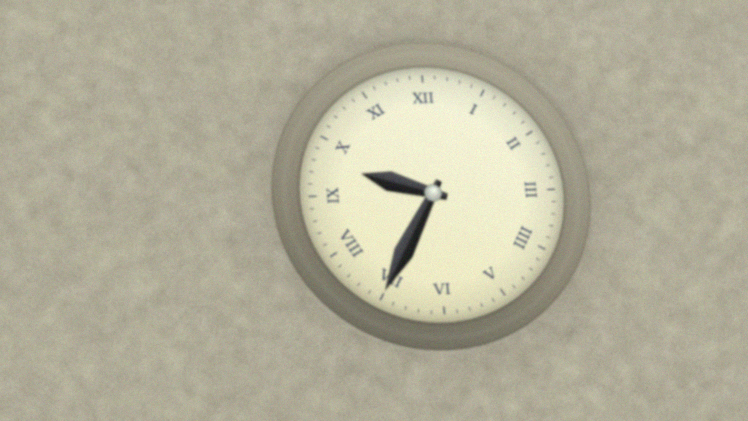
9:35
